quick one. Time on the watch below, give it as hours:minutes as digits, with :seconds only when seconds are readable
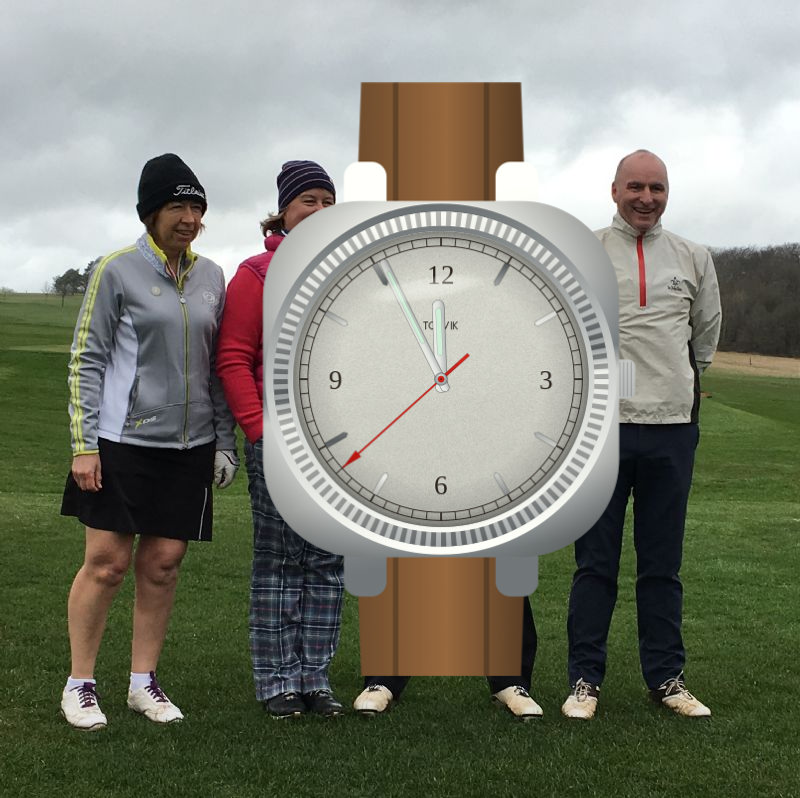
11:55:38
